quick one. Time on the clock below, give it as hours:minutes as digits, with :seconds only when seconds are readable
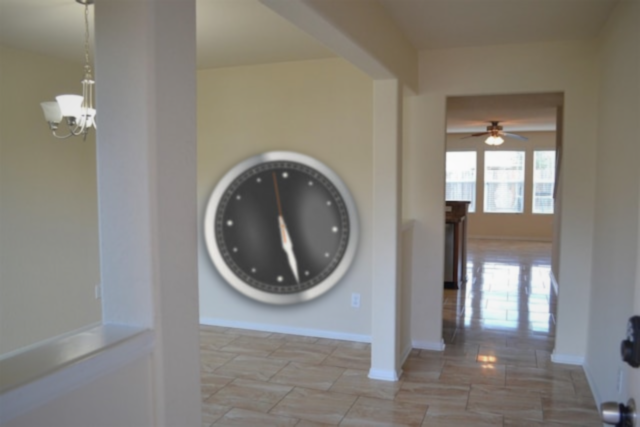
5:26:58
